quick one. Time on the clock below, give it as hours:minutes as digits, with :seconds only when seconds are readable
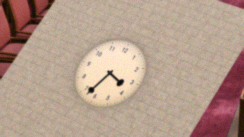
3:33
